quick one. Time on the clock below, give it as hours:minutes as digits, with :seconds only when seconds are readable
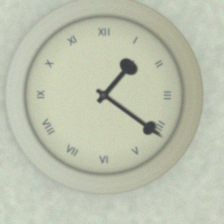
1:21
